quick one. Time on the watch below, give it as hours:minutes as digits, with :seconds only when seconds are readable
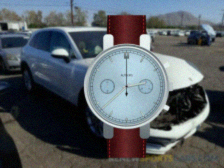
2:38
